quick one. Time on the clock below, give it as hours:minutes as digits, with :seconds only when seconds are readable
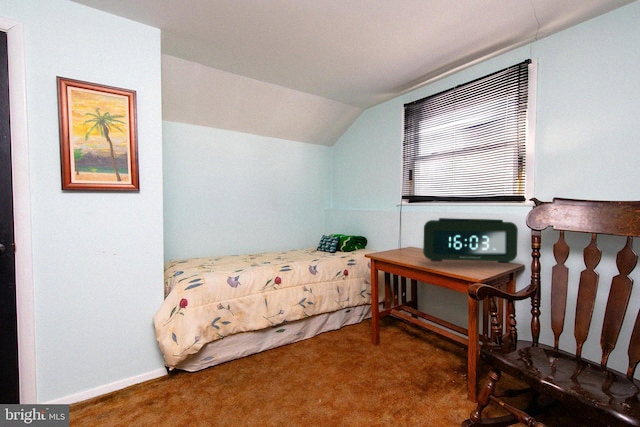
16:03
